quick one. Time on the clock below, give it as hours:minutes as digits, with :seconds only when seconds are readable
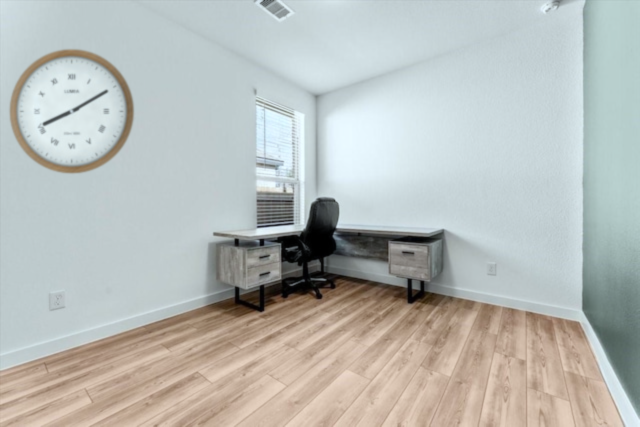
8:10
